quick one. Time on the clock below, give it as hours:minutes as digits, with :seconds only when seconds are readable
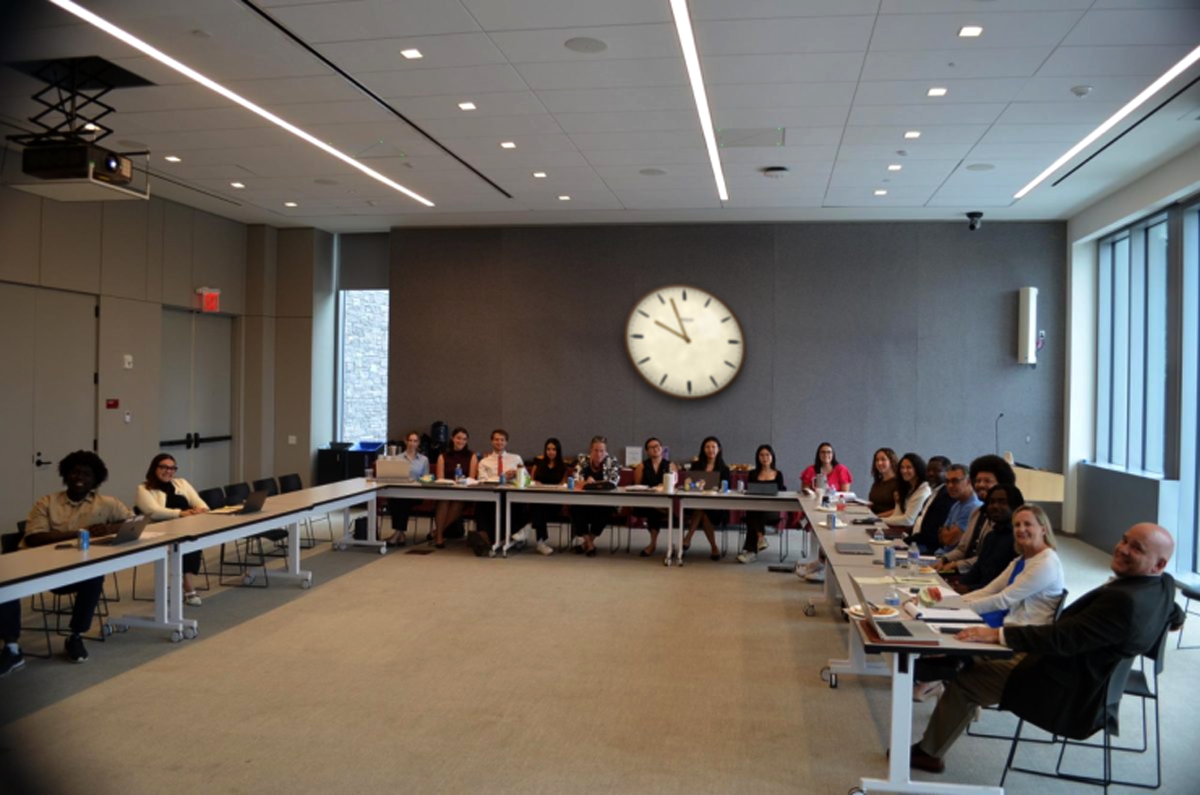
9:57
